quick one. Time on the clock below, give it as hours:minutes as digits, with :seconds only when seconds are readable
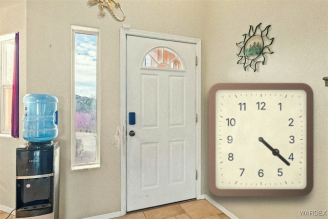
4:22
